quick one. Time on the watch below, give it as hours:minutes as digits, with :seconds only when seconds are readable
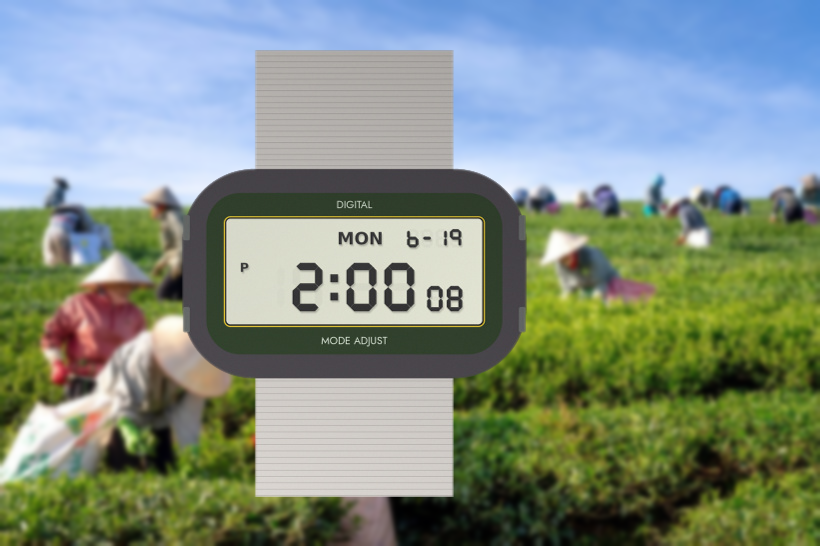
2:00:08
